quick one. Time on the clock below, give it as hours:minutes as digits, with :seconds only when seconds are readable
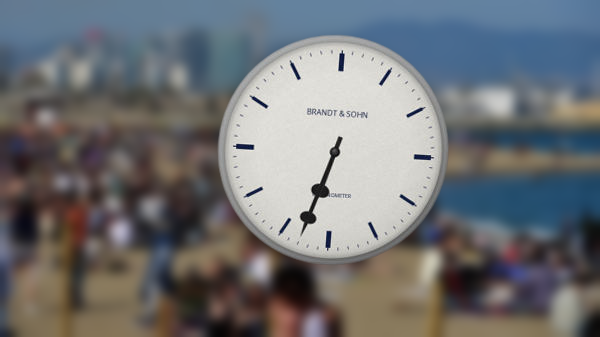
6:33
